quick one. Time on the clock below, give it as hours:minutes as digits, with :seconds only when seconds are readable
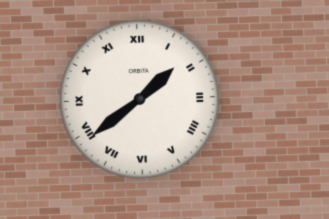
1:39
